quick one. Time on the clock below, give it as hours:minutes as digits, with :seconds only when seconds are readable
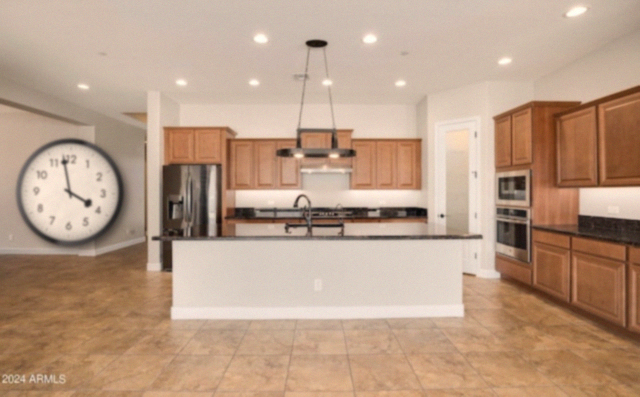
3:58
